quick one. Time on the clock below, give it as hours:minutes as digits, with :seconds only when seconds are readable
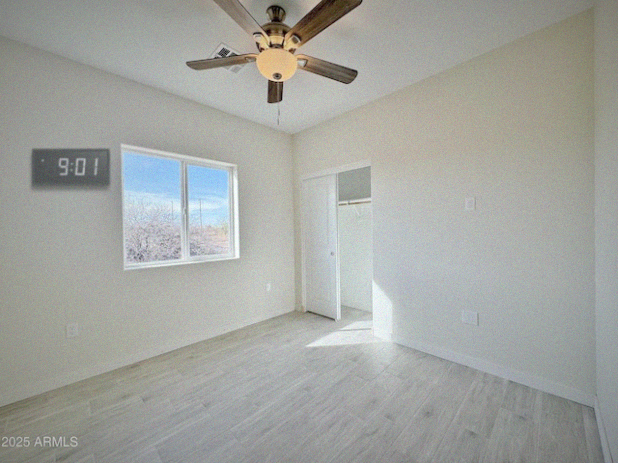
9:01
